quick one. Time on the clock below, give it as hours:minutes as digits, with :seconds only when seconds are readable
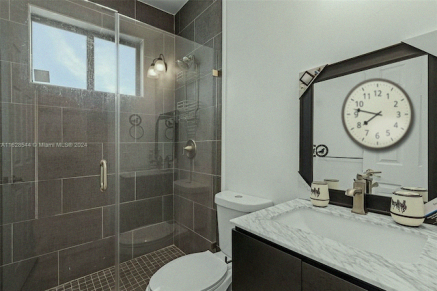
7:47
